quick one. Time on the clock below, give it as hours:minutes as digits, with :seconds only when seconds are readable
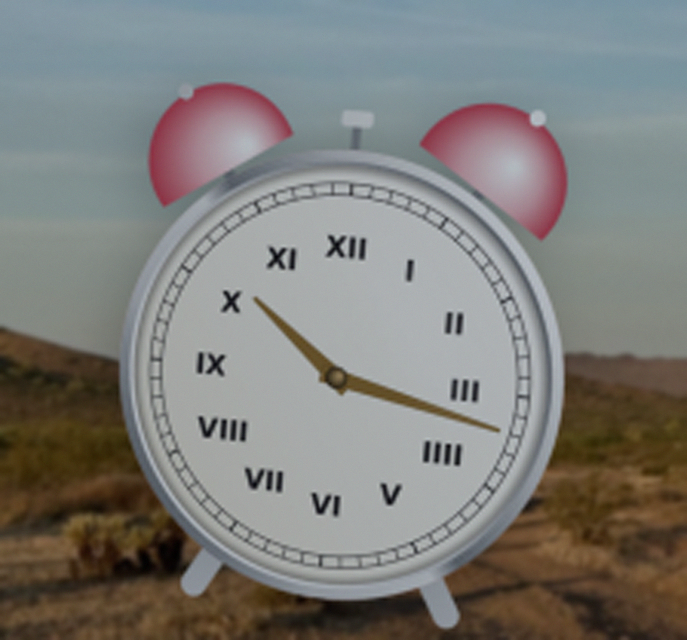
10:17
